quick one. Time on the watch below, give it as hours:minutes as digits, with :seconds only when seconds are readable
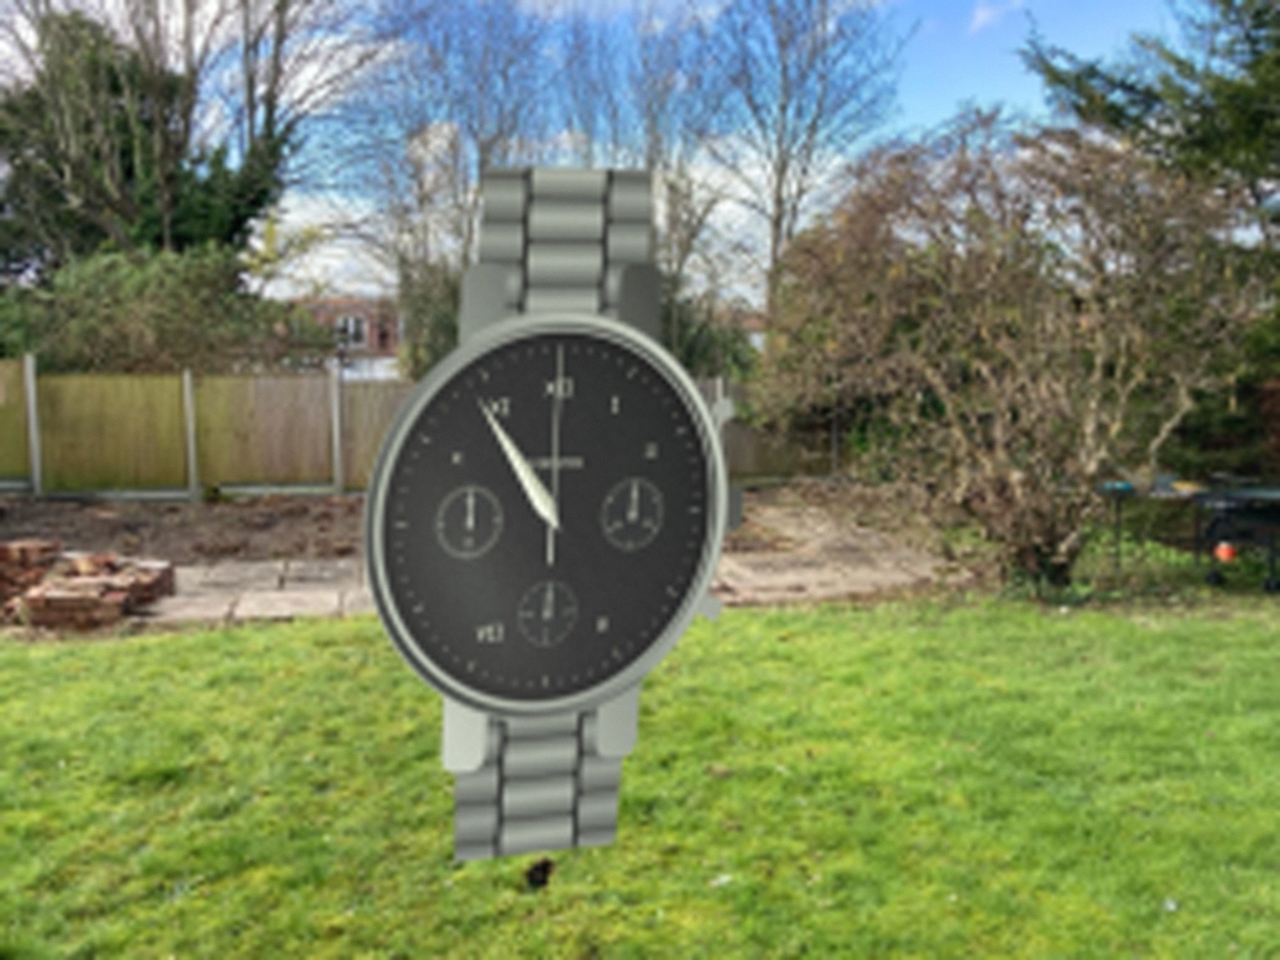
10:54
